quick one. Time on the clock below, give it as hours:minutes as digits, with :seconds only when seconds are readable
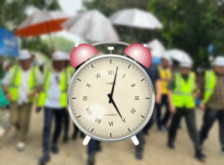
5:02
